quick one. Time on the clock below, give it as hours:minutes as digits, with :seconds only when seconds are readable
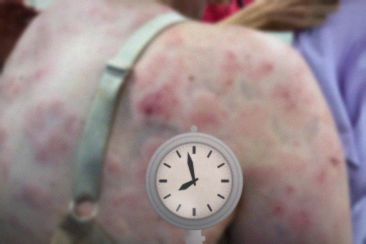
7:58
